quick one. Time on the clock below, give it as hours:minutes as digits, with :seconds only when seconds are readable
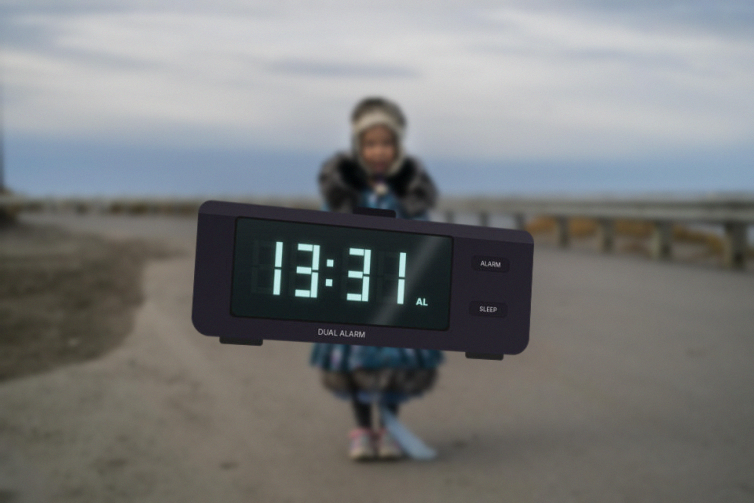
13:31
